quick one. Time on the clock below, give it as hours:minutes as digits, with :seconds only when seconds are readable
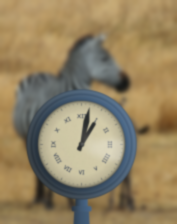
1:02
